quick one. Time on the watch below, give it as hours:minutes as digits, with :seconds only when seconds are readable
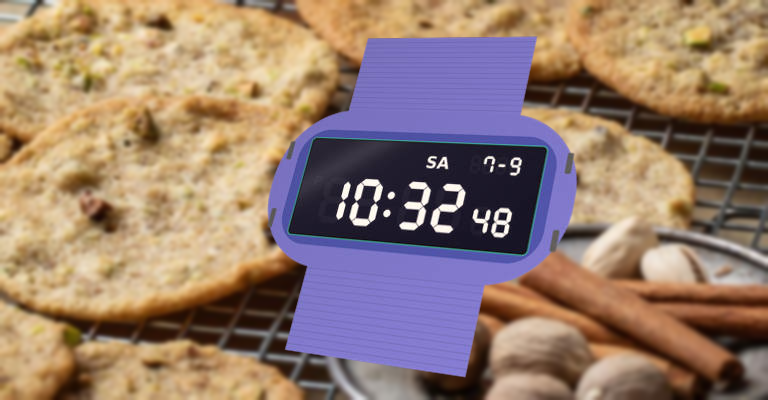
10:32:48
